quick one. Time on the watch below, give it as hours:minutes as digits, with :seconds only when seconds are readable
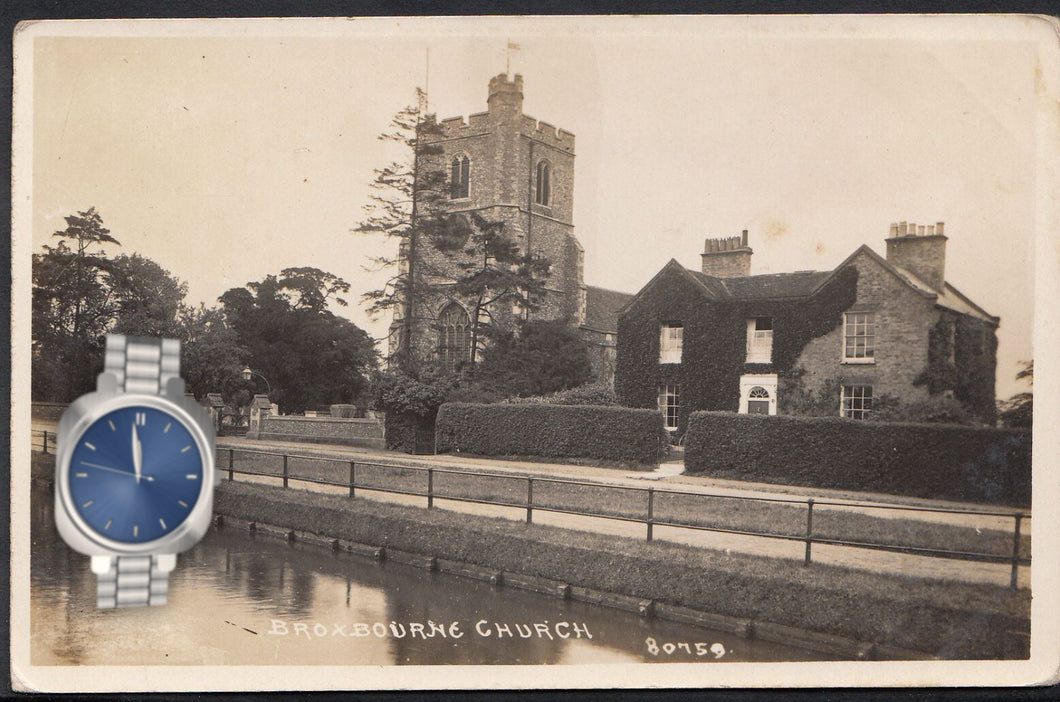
11:58:47
